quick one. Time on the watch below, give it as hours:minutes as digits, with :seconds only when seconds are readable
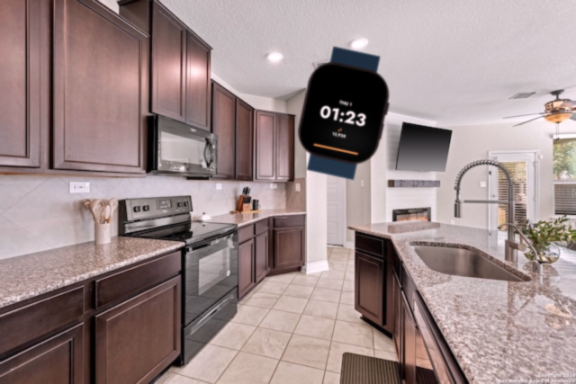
1:23
